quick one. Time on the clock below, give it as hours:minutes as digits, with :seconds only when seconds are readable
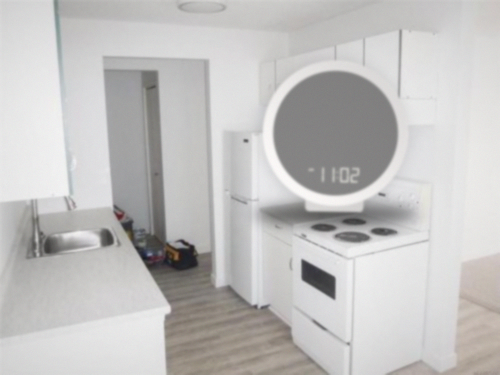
11:02
